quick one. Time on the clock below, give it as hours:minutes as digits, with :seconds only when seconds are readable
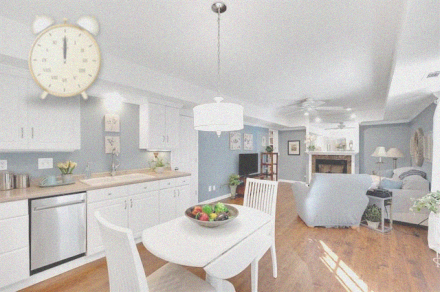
12:00
